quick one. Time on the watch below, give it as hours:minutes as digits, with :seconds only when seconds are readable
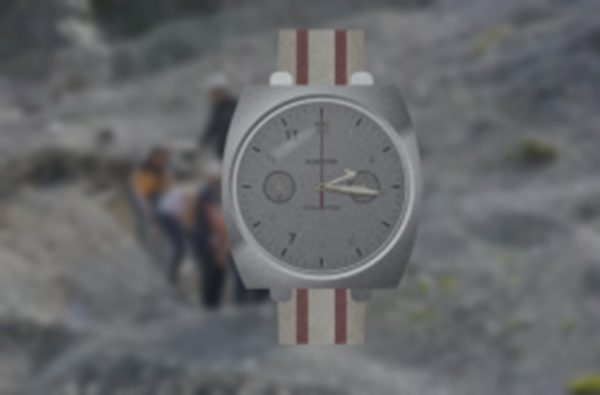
2:16
